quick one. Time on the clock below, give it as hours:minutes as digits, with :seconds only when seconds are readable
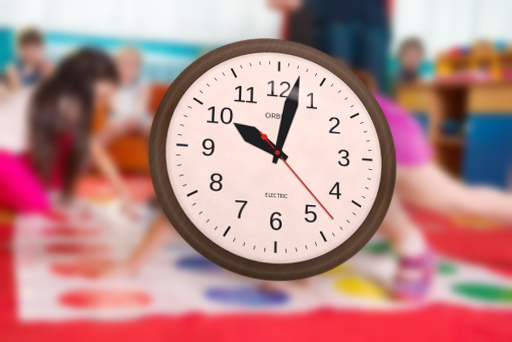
10:02:23
